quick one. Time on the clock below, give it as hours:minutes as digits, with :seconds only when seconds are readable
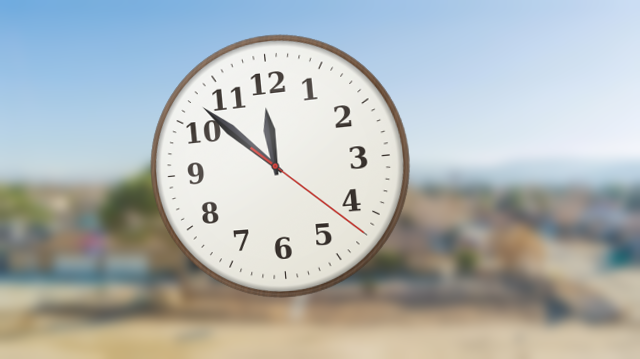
11:52:22
